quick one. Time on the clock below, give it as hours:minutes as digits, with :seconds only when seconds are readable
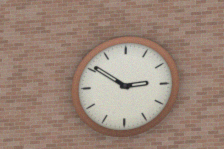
2:51
